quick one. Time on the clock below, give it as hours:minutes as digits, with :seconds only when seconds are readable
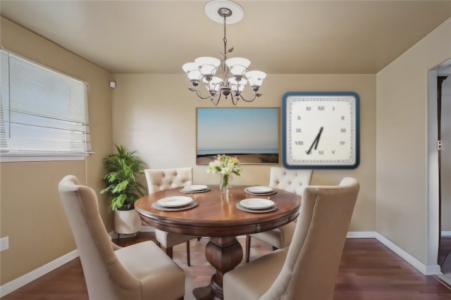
6:35
